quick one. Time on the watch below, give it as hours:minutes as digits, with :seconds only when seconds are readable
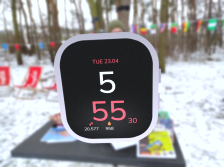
5:55:30
